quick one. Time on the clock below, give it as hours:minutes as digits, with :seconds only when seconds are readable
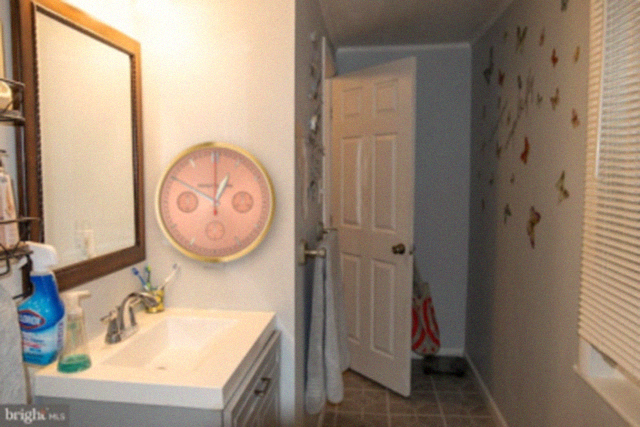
12:50
